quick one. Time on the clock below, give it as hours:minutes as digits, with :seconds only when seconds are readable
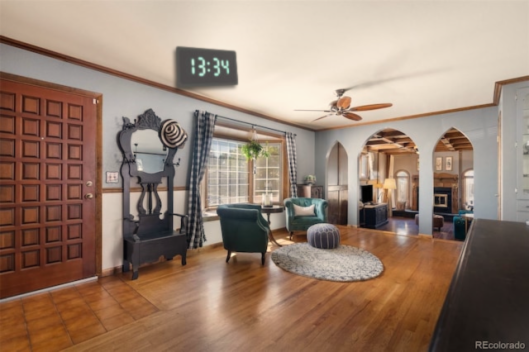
13:34
